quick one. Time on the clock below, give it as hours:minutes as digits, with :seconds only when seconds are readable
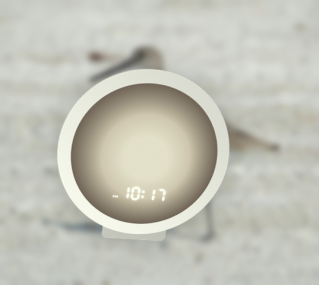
10:17
